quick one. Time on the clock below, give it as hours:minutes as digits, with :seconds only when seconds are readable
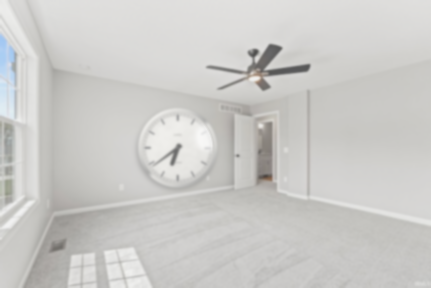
6:39
